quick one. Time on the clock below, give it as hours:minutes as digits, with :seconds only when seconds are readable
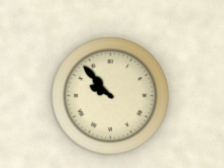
9:53
